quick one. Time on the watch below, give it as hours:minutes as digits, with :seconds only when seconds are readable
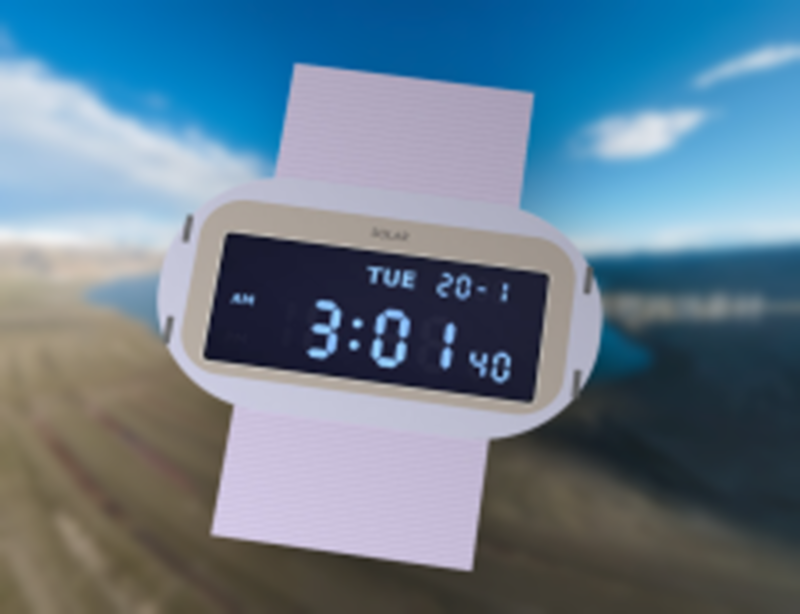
3:01:40
